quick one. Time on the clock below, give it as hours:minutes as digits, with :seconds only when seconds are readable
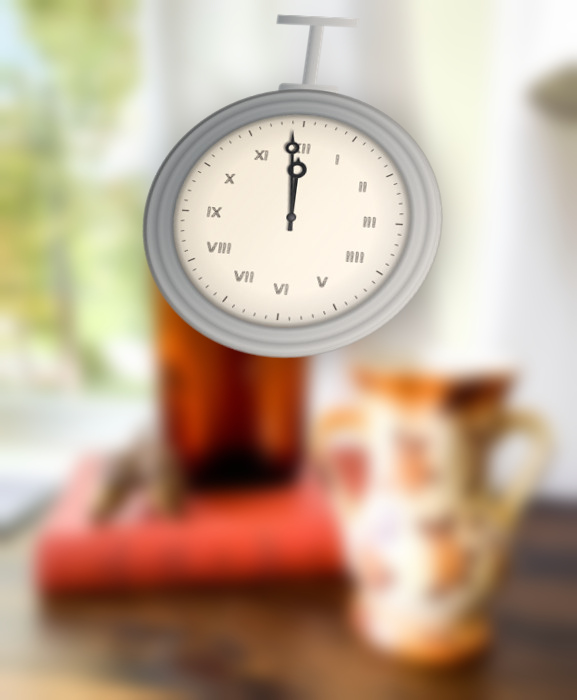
11:59
